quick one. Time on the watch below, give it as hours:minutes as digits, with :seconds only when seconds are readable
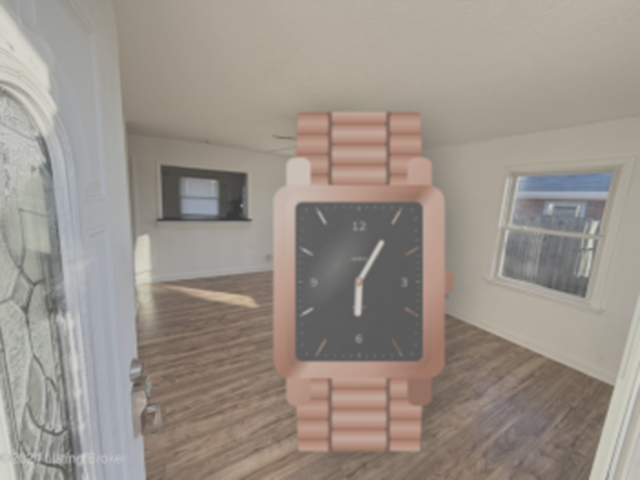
6:05
